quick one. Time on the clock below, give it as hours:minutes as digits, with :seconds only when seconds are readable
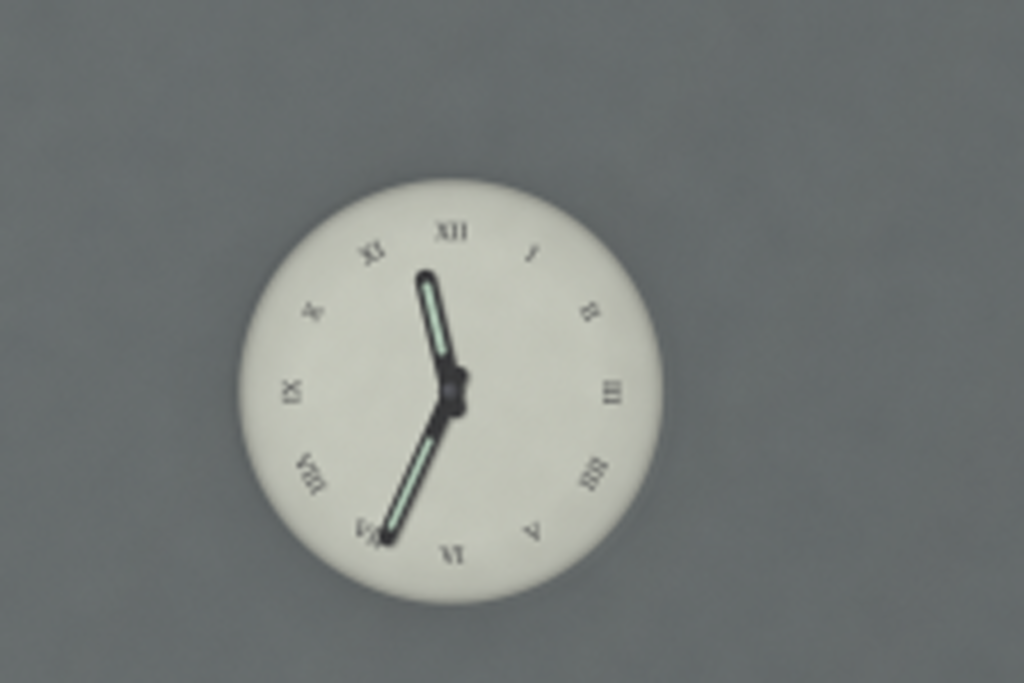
11:34
